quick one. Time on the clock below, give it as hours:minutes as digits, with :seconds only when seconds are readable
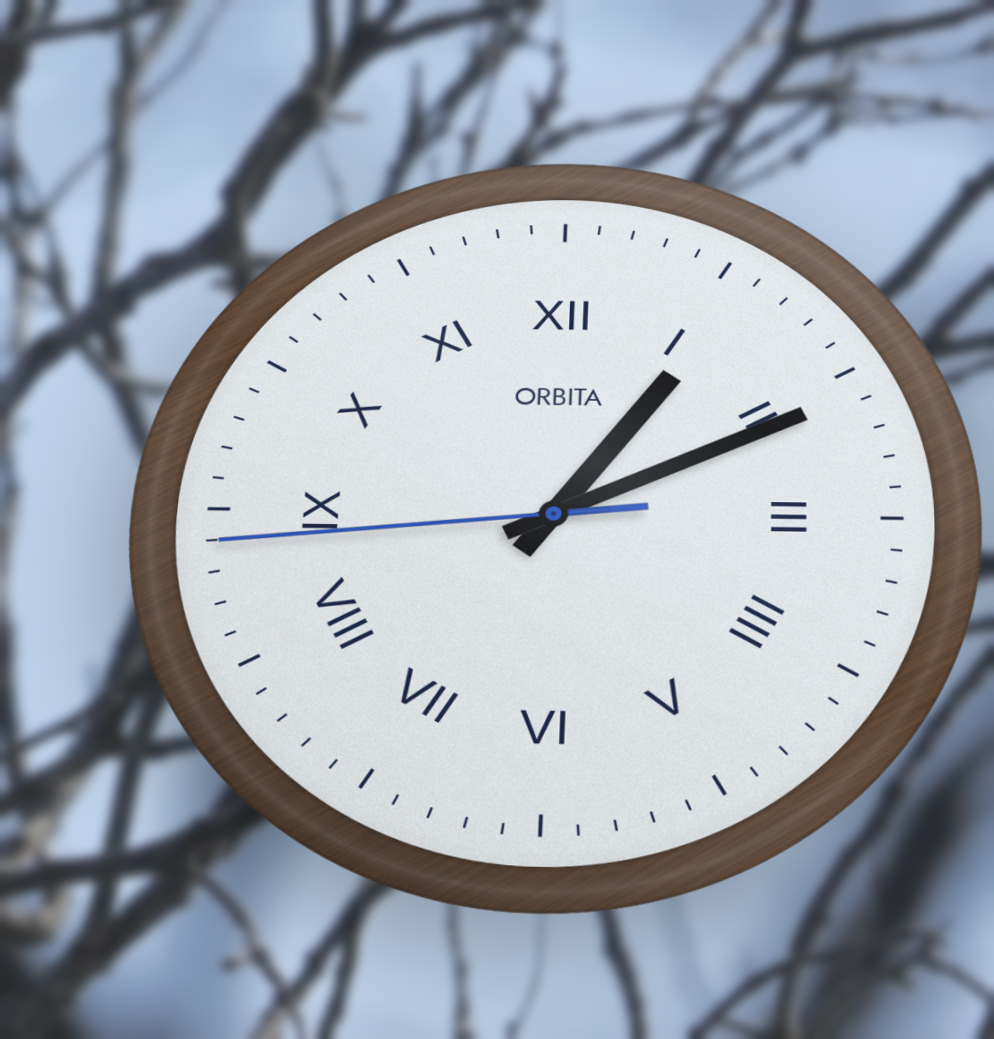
1:10:44
